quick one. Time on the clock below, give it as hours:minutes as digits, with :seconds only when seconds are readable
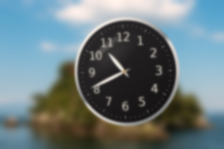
10:41
